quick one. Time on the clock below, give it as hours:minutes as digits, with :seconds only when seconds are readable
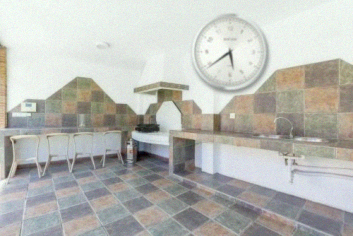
5:39
